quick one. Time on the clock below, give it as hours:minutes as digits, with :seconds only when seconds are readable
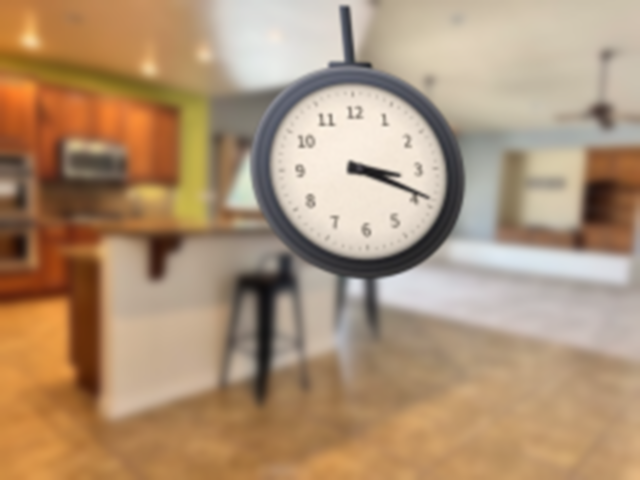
3:19
